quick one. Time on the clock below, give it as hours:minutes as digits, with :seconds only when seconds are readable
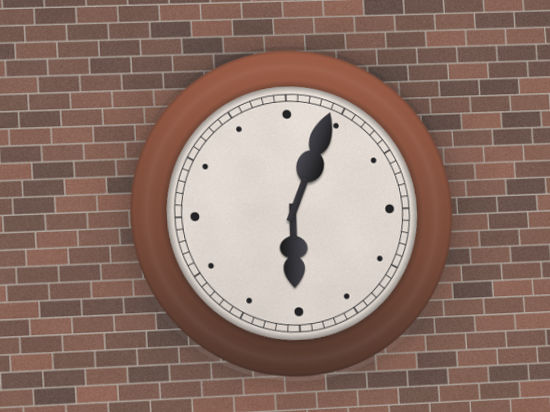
6:04
